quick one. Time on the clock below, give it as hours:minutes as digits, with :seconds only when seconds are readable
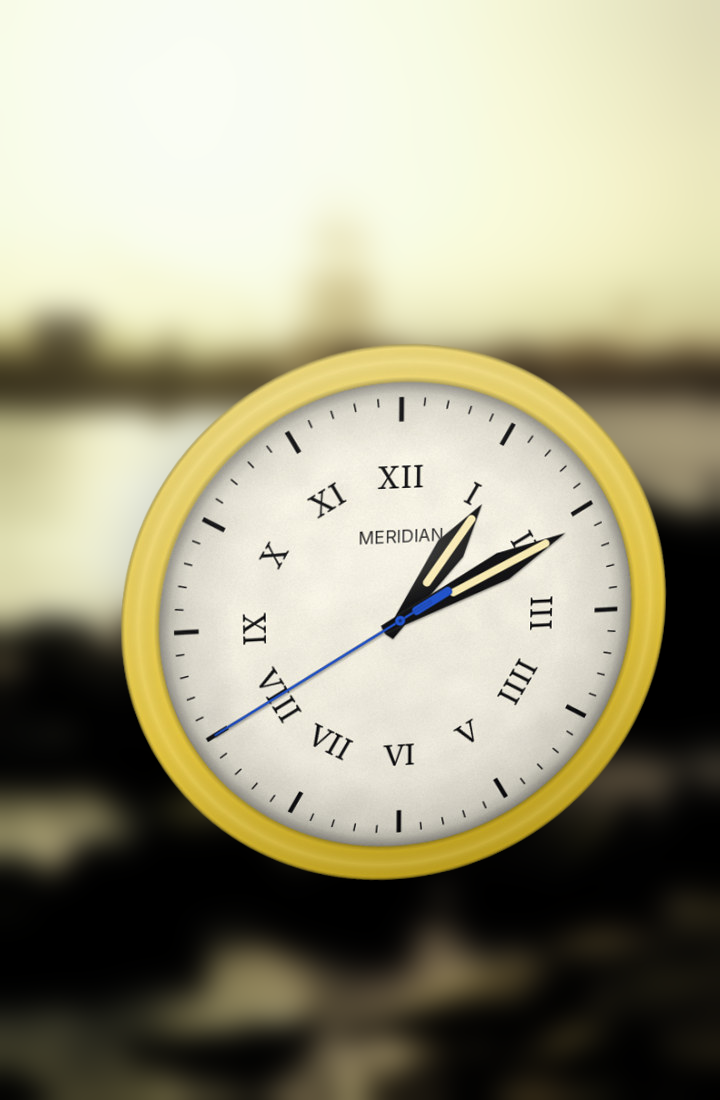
1:10:40
